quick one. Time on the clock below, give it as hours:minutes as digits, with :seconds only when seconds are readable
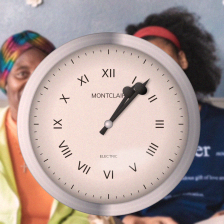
1:07
